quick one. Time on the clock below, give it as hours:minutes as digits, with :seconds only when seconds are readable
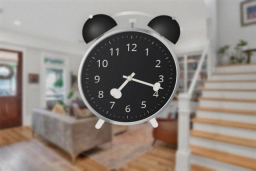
7:18
